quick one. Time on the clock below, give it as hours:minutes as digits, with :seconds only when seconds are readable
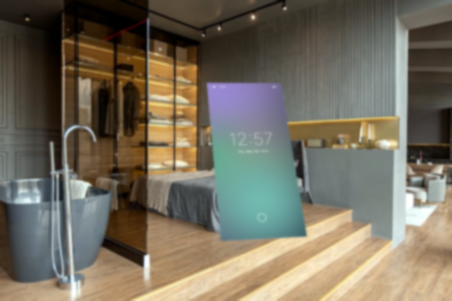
12:57
